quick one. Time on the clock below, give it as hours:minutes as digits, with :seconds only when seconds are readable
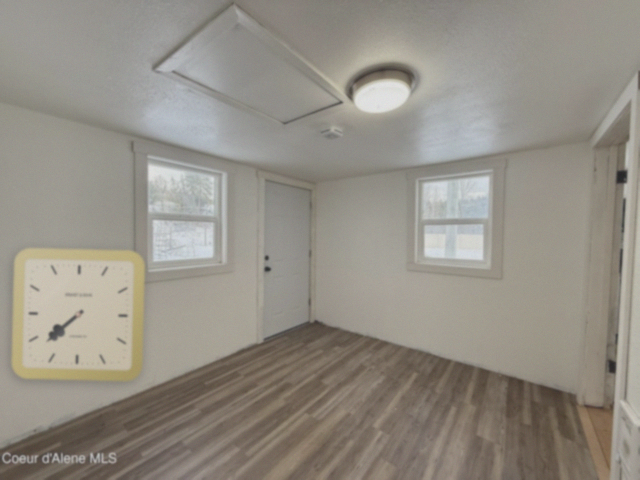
7:38
